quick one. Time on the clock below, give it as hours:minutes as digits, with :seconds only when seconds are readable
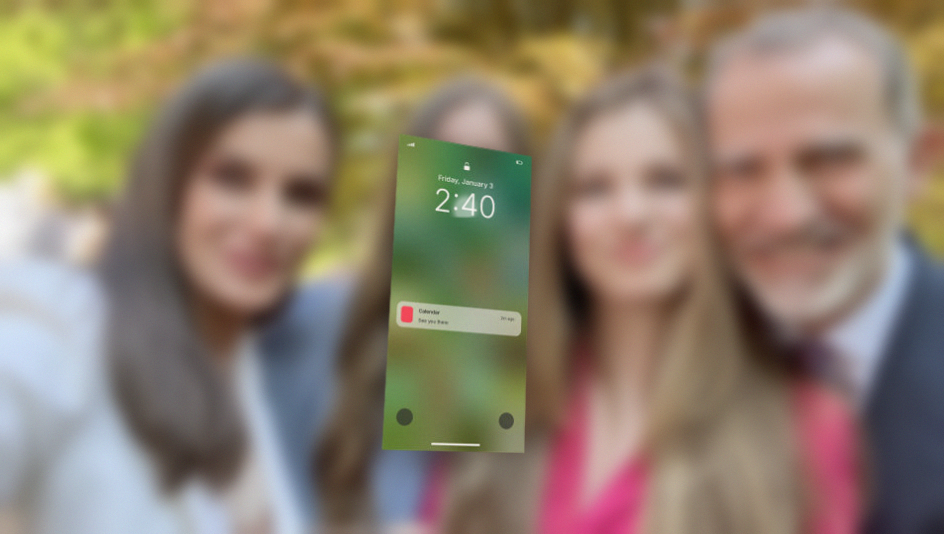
2:40
